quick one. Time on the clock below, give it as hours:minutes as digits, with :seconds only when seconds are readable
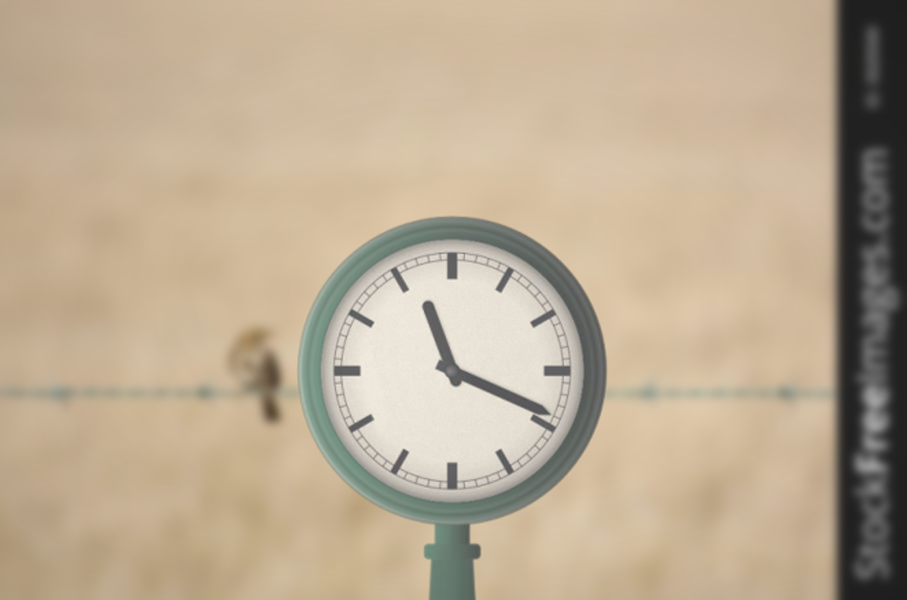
11:19
